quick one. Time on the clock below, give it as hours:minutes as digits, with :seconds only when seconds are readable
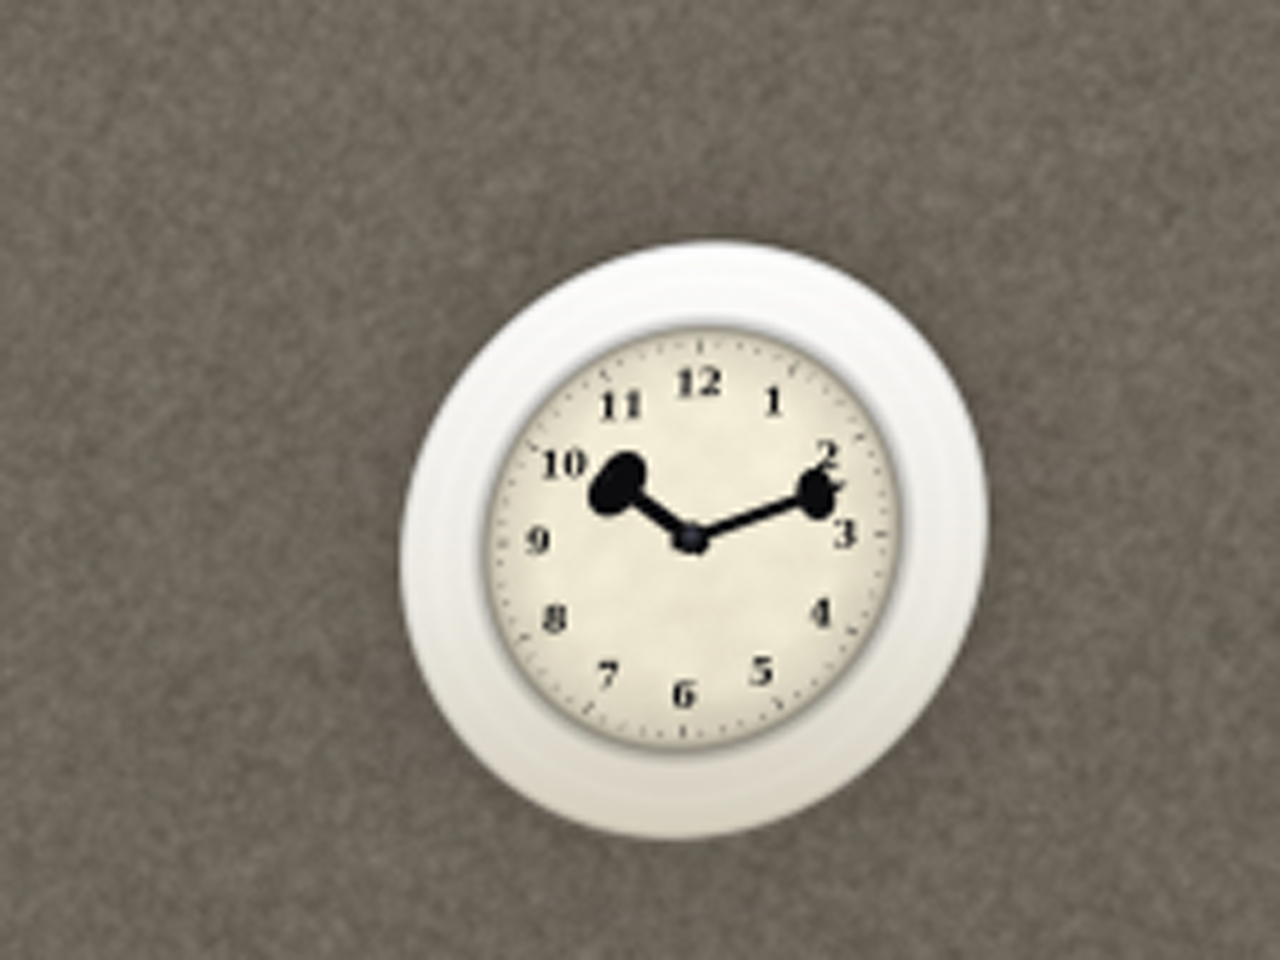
10:12
